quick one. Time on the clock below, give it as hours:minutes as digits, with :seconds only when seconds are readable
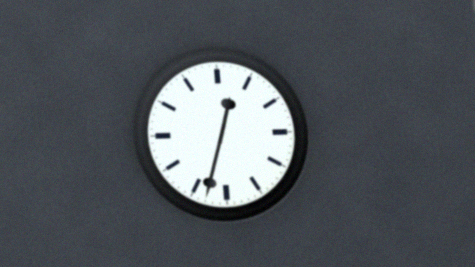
12:33
